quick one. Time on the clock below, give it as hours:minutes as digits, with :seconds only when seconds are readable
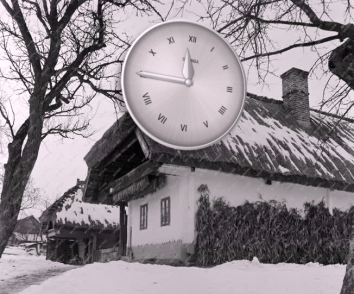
11:45
